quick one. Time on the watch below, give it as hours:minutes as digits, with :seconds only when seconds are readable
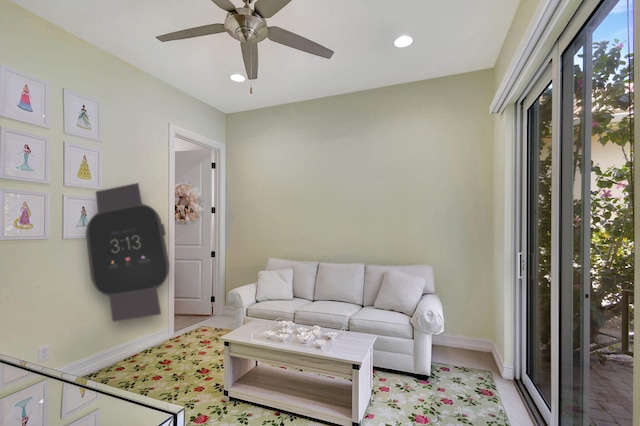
3:13
